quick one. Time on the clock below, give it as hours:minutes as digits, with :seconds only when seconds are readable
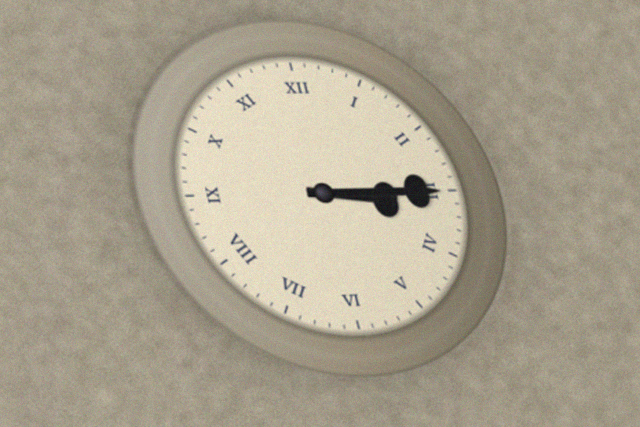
3:15
